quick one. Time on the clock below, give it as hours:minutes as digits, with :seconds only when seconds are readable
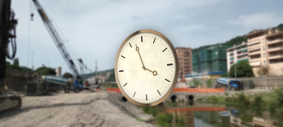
3:57
